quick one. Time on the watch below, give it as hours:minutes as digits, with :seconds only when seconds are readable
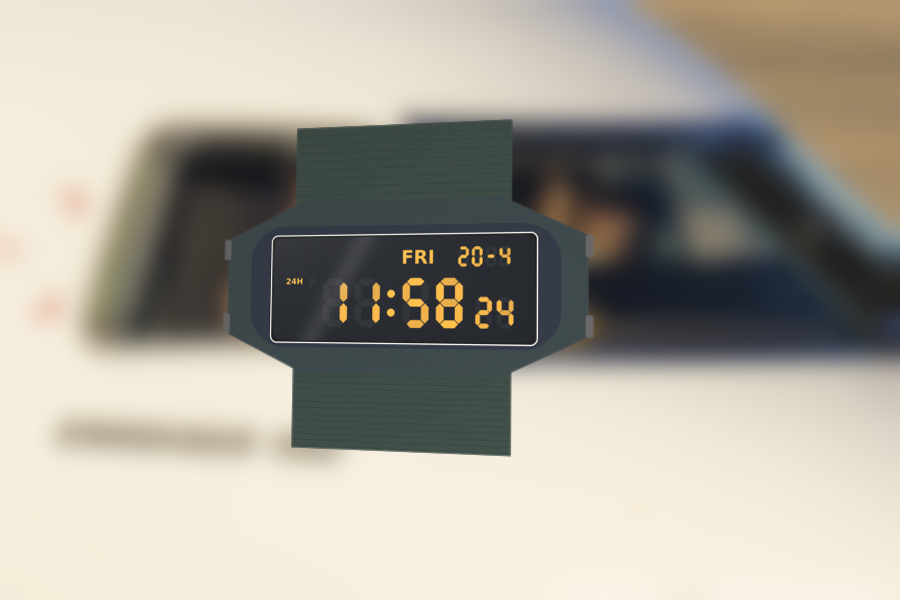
11:58:24
